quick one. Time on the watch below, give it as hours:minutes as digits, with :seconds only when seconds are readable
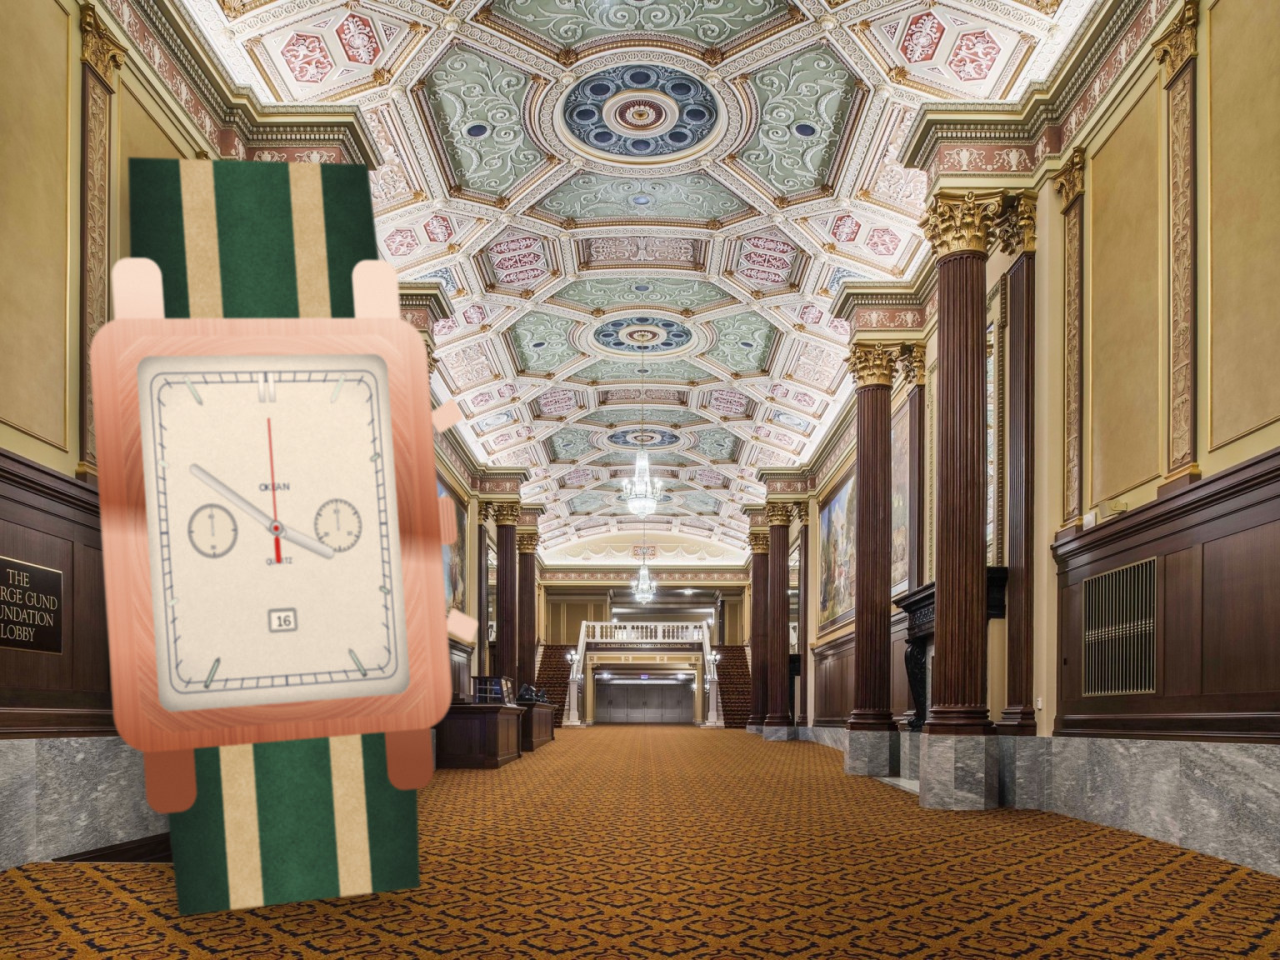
3:51
